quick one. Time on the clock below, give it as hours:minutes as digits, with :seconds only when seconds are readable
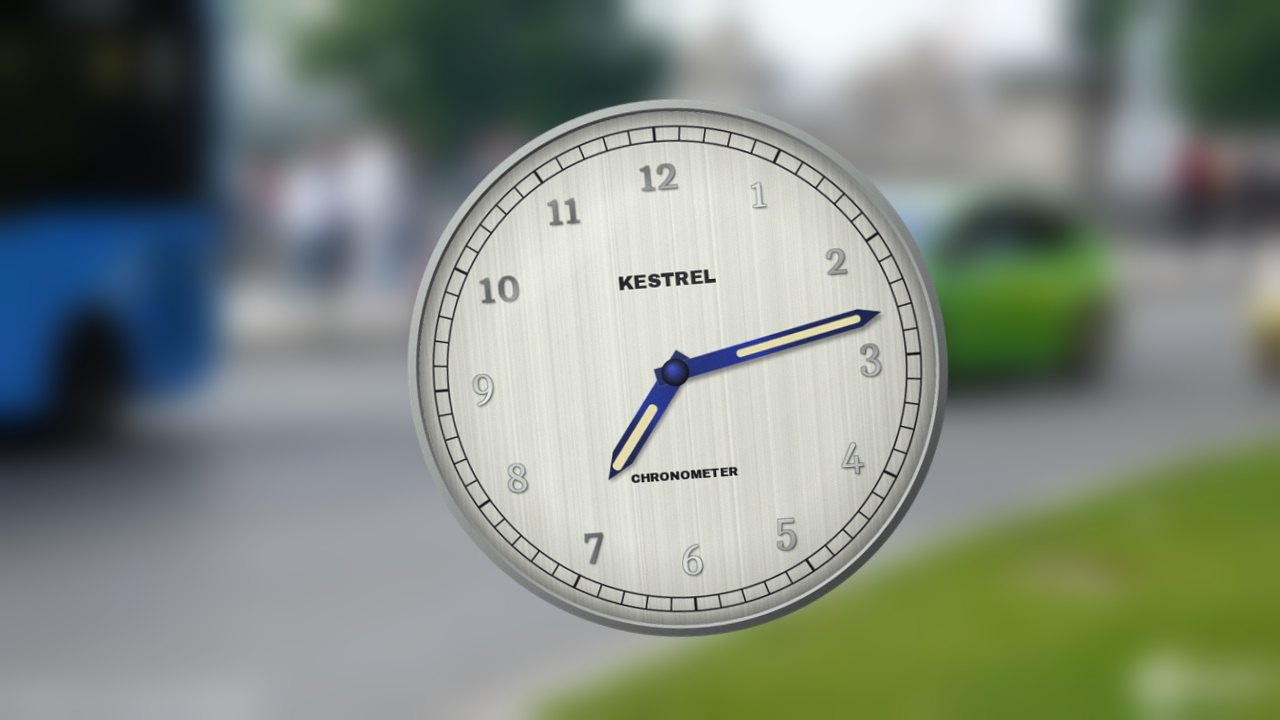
7:13
